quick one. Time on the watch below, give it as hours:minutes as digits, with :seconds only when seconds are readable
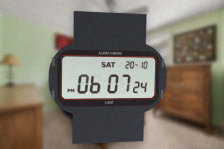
6:07:24
